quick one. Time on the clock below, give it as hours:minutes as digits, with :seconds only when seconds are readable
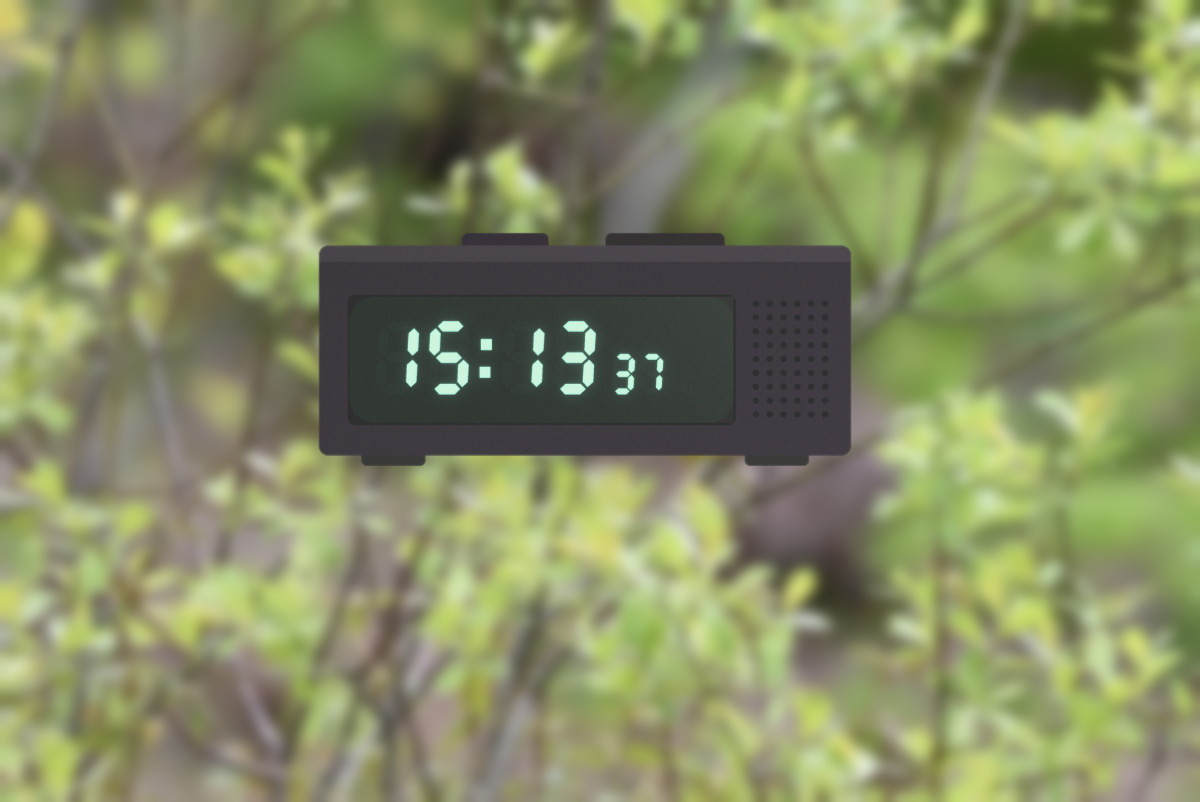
15:13:37
